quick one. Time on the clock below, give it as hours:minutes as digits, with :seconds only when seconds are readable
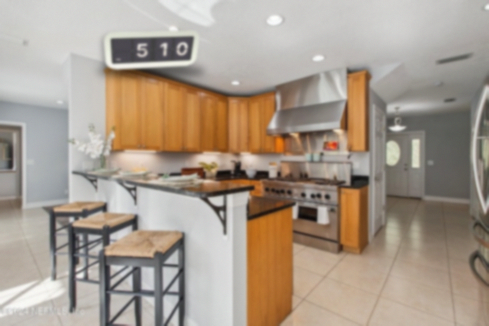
5:10
